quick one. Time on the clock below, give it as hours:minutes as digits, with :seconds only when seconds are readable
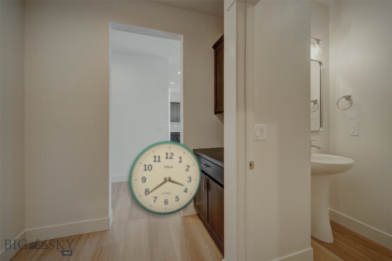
3:39
